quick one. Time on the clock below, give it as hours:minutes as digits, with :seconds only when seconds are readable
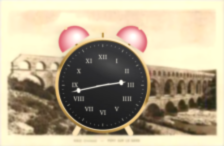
2:43
